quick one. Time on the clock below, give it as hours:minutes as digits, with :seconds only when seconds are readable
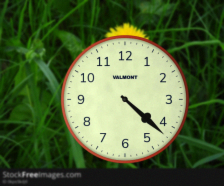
4:22
